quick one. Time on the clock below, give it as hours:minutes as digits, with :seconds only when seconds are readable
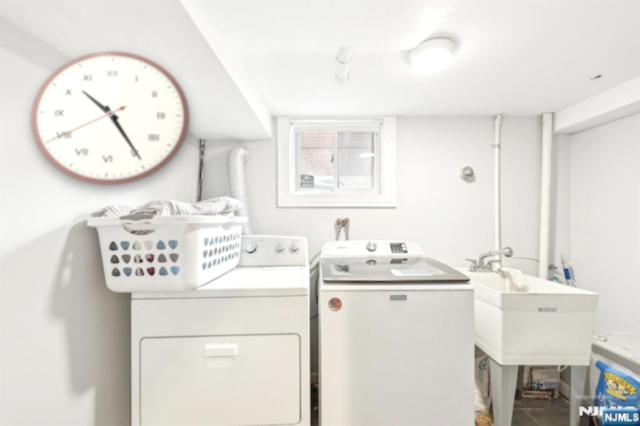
10:24:40
